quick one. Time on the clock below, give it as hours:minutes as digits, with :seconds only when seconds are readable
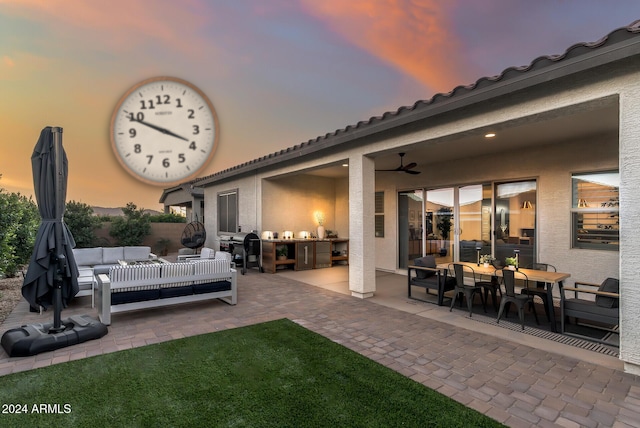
3:49
